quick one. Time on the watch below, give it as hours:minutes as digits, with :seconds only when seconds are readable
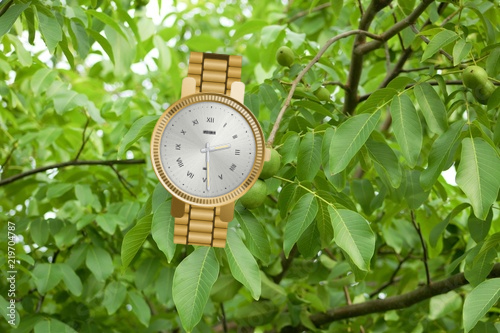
2:29
